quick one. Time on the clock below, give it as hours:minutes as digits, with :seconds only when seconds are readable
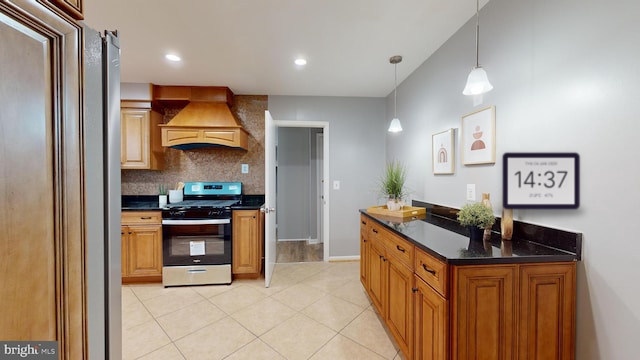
14:37
